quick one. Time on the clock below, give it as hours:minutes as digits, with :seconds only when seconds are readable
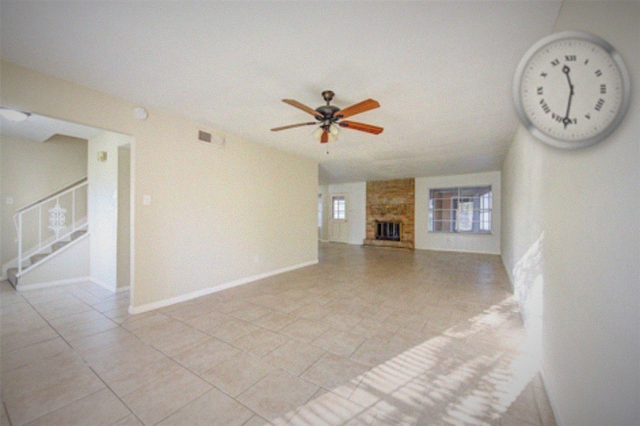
11:32
